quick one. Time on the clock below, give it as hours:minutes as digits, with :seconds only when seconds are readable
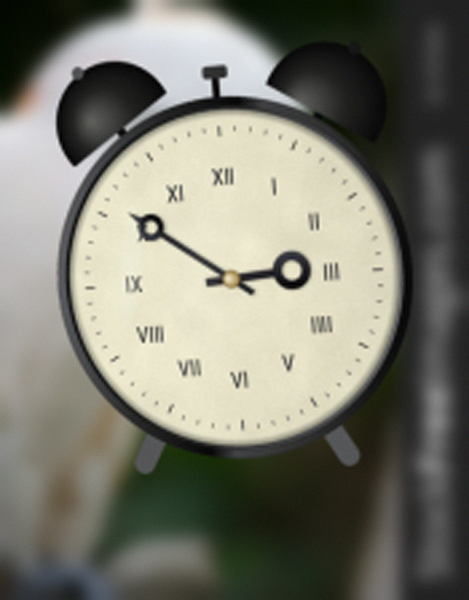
2:51
